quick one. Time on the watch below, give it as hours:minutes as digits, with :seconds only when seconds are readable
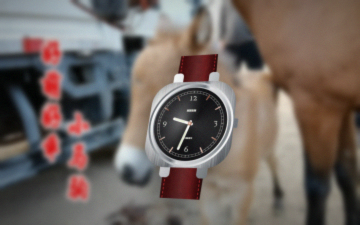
9:33
